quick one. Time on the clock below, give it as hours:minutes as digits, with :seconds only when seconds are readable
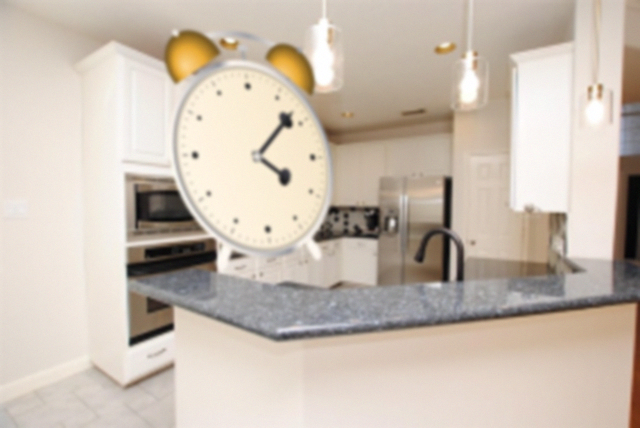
4:08
